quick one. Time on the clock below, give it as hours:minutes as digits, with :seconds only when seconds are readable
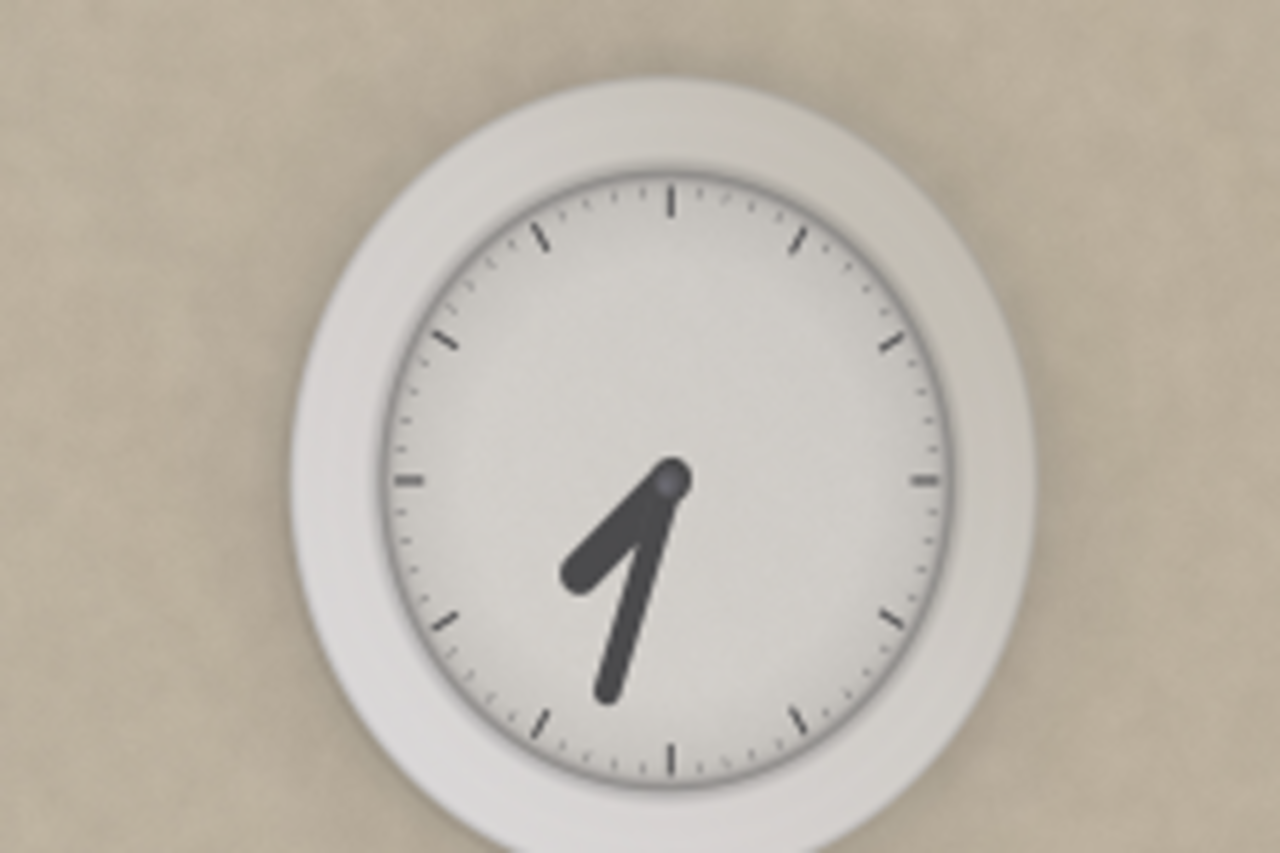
7:33
